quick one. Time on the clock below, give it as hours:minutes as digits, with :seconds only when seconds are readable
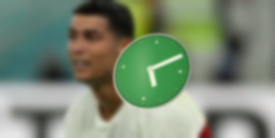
5:10
